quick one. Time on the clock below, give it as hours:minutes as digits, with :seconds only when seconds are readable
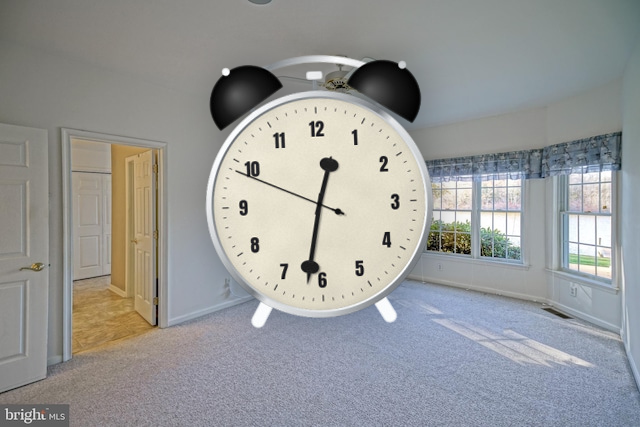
12:31:49
